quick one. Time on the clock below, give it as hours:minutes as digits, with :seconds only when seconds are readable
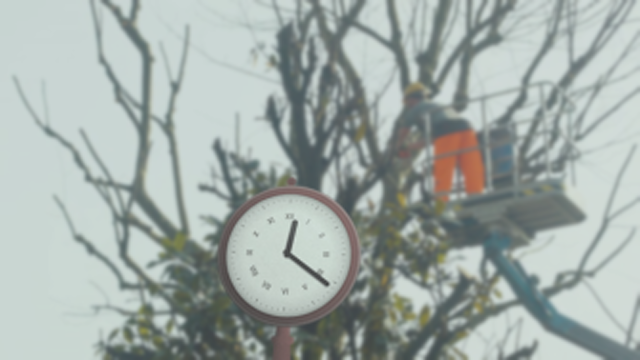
12:21
